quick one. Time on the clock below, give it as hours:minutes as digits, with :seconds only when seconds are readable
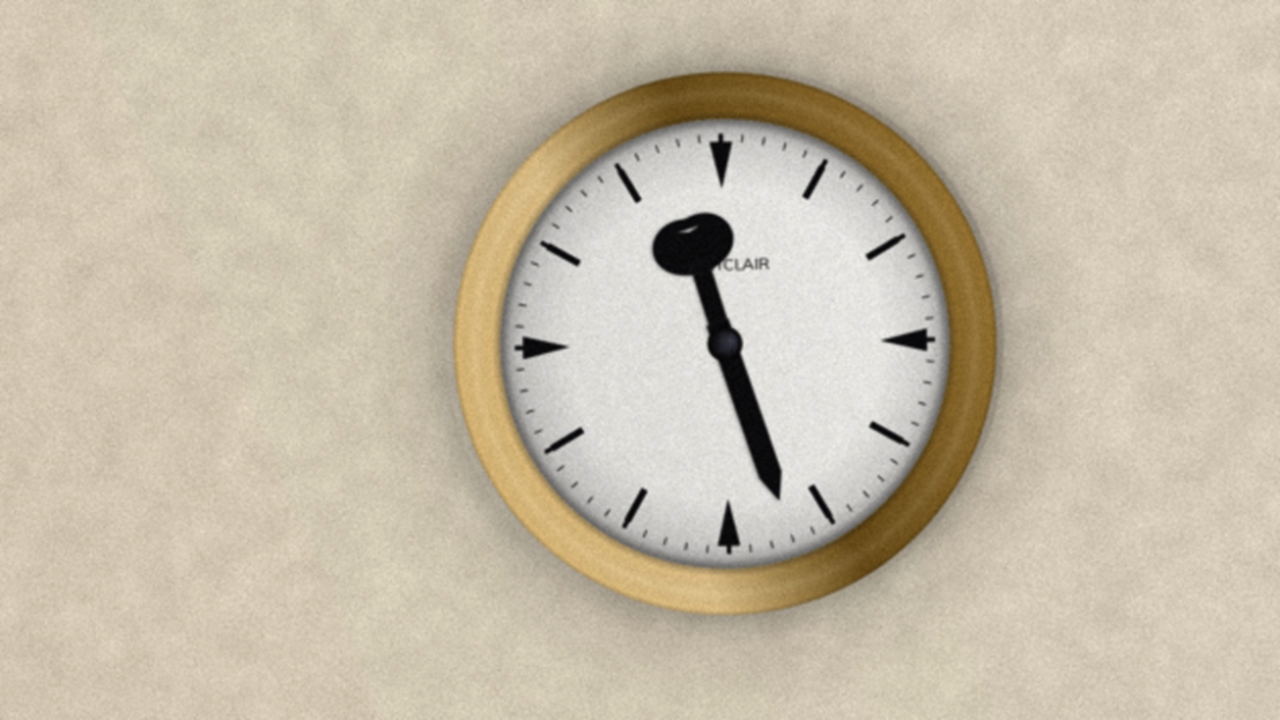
11:27
